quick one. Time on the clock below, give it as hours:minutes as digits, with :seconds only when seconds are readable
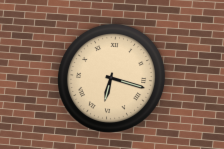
6:17
